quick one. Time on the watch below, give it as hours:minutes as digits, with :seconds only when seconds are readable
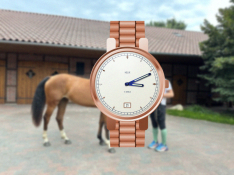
3:11
